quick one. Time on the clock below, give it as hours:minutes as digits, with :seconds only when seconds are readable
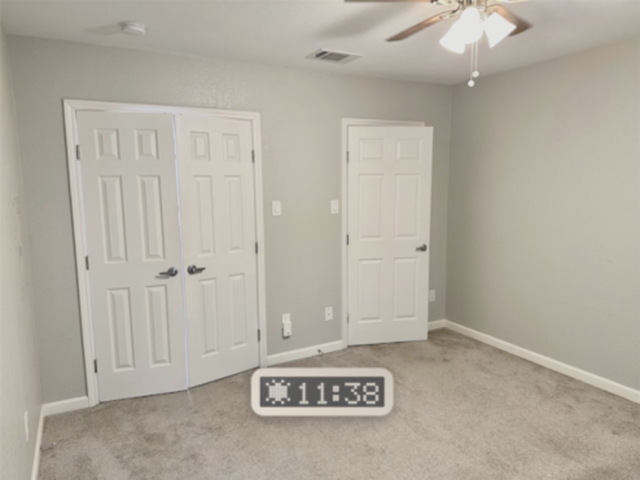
11:38
